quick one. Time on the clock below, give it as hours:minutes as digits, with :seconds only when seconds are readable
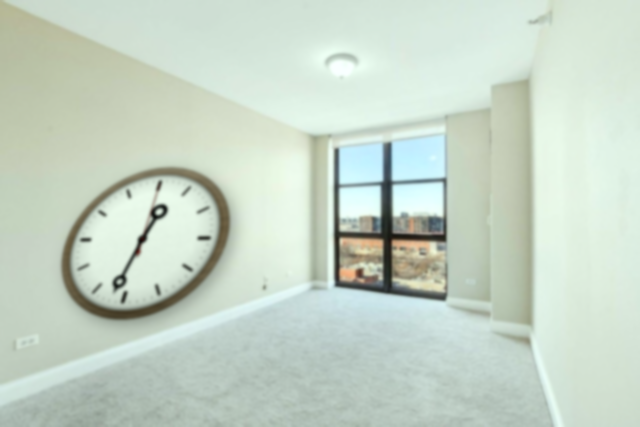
12:32:00
